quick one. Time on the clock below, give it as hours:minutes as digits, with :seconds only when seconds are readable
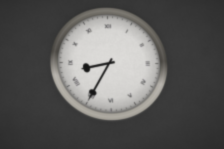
8:35
